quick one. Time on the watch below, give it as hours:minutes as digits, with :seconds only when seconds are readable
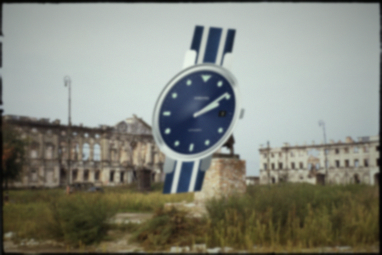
2:09
